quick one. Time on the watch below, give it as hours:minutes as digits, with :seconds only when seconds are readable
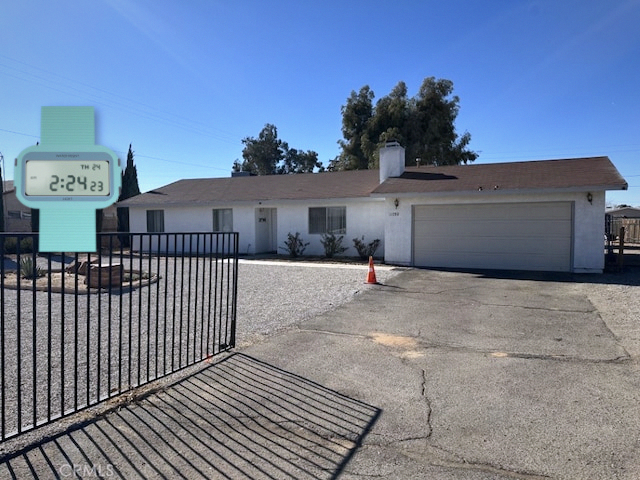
2:24:23
